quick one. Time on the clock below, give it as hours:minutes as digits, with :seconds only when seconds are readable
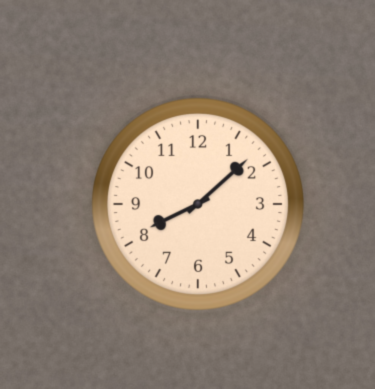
8:08
